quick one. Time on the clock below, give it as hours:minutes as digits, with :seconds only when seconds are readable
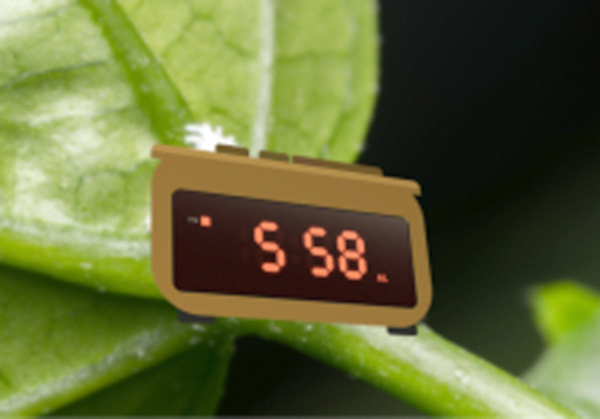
5:58
